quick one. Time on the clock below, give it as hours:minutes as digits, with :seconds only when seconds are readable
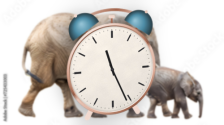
11:26
